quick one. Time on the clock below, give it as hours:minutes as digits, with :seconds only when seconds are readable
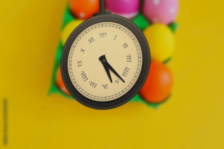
5:23
